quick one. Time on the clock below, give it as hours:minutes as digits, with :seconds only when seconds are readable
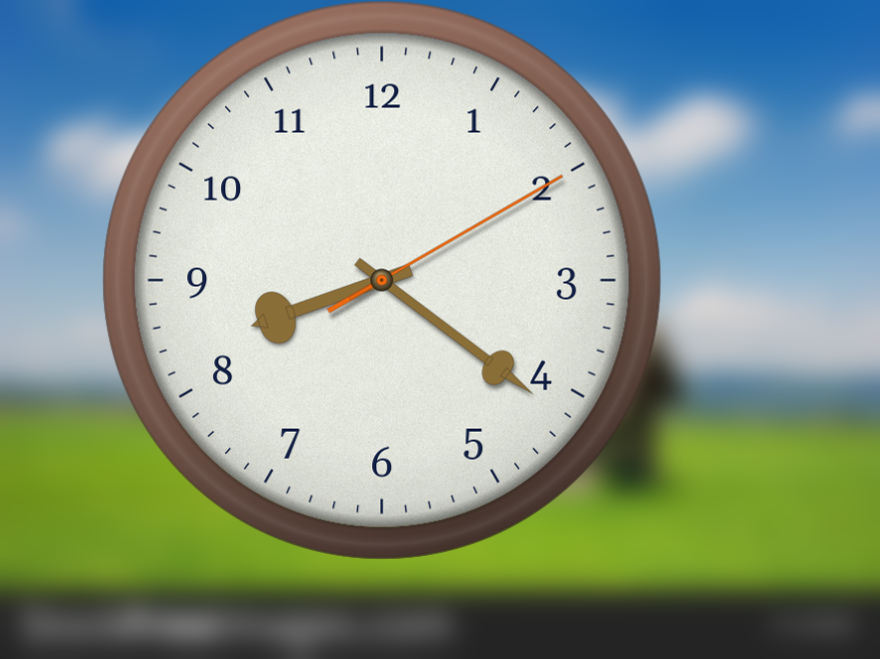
8:21:10
